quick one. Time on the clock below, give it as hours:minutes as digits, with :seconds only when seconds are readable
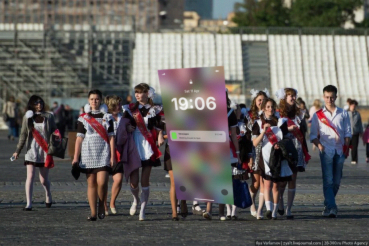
19:06
